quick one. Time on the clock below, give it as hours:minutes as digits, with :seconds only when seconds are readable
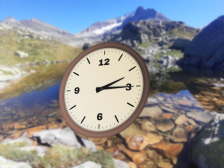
2:15
